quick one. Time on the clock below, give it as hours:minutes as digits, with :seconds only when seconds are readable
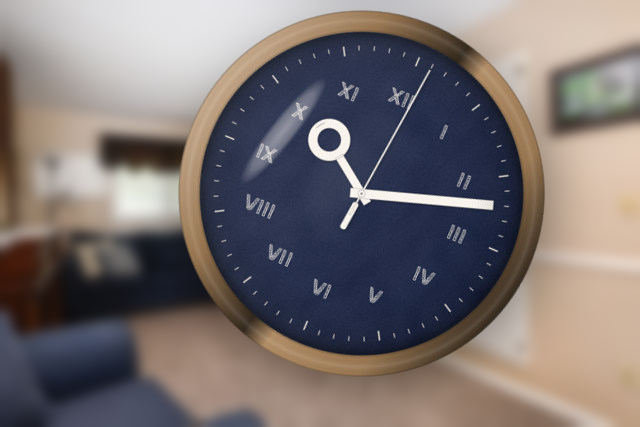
10:12:01
